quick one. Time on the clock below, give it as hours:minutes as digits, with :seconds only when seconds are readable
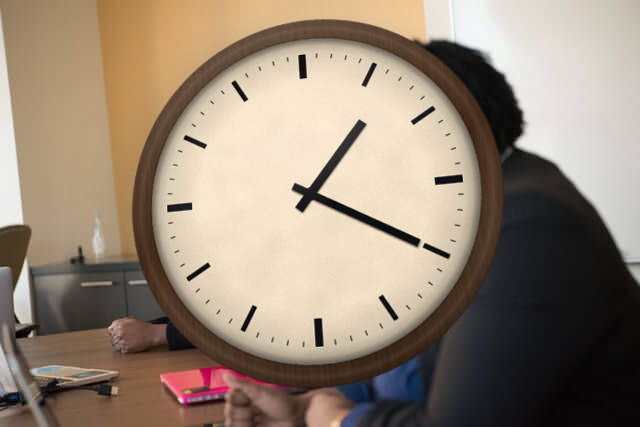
1:20
